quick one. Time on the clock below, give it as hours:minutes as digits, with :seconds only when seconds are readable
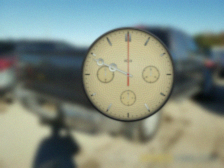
9:49
